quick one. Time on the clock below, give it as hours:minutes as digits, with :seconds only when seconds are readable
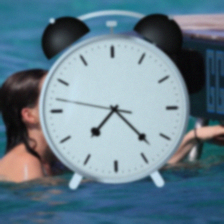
7:22:47
